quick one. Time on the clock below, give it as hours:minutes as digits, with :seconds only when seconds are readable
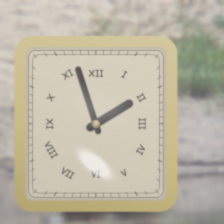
1:57
